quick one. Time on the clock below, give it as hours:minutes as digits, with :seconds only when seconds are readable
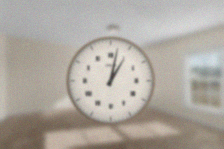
1:02
